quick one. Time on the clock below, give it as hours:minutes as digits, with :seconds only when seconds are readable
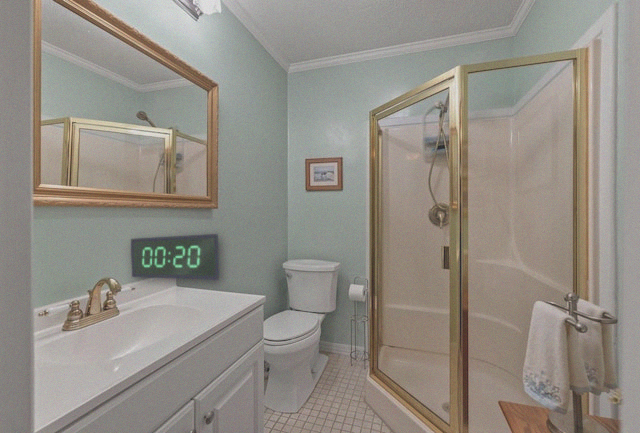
0:20
